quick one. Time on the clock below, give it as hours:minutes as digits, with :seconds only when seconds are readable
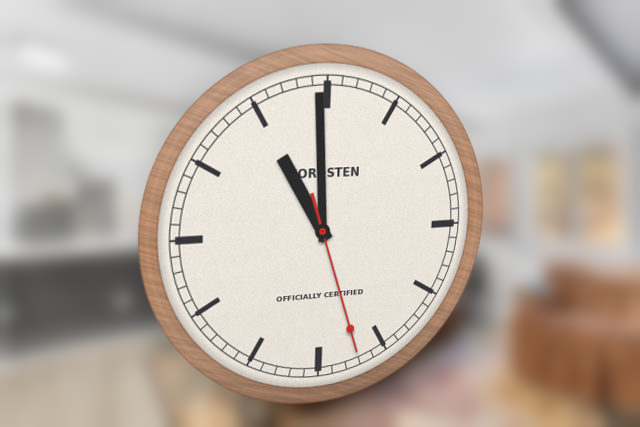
10:59:27
